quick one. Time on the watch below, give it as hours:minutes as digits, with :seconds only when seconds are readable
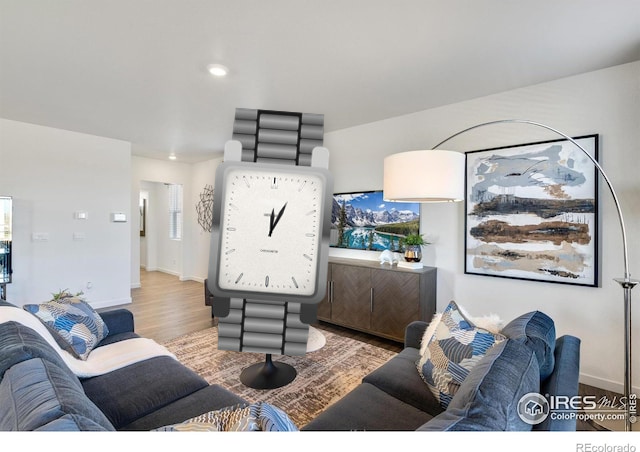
12:04
